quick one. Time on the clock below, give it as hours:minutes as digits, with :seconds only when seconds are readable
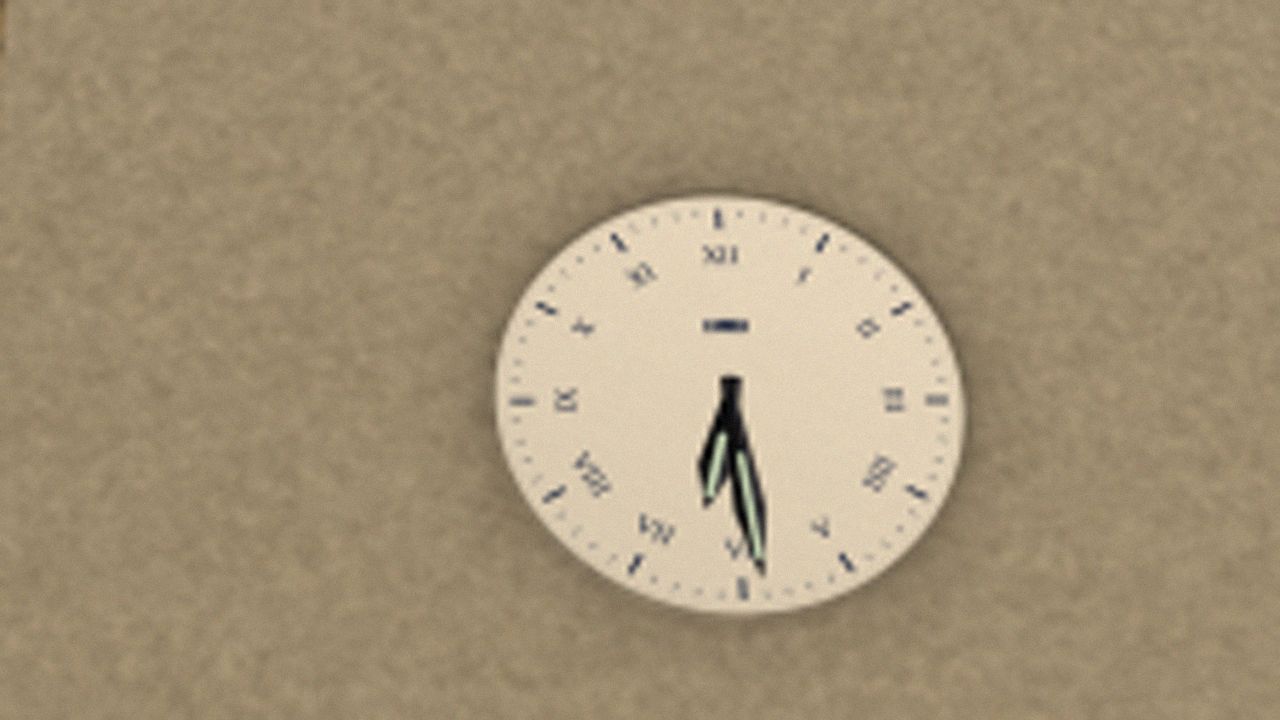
6:29
